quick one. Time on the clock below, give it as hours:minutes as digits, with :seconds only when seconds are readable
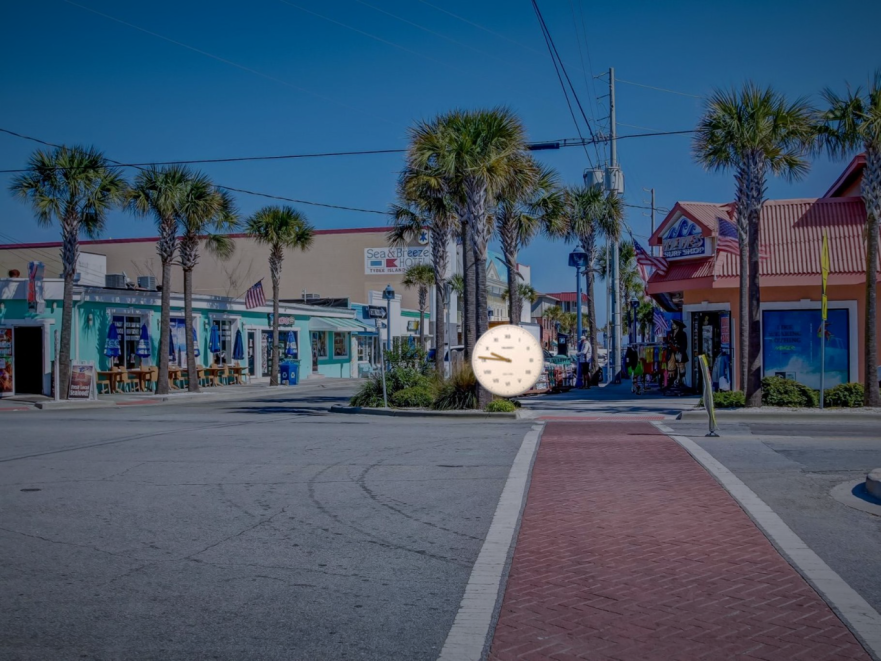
9:46
